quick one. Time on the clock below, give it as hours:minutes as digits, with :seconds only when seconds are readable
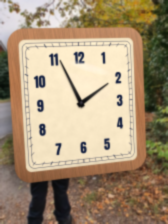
1:56
